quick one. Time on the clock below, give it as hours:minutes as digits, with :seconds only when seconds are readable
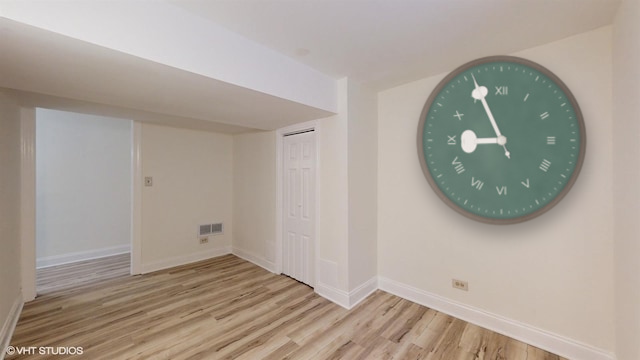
8:55:56
